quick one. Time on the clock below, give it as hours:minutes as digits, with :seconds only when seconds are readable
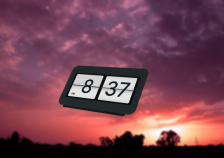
8:37
